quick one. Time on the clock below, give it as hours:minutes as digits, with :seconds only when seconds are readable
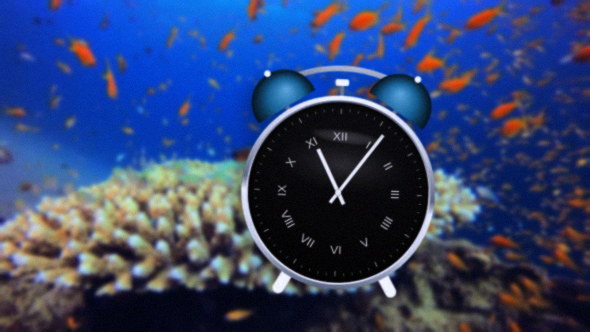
11:06
